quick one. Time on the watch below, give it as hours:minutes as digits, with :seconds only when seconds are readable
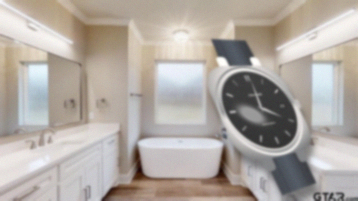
4:01
